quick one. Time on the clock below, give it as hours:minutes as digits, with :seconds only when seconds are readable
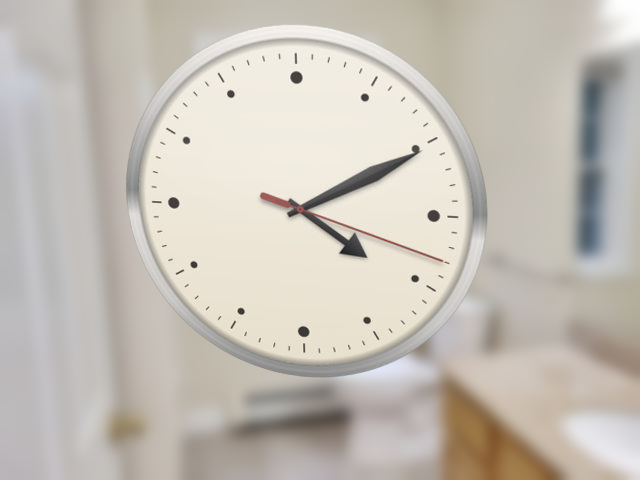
4:10:18
